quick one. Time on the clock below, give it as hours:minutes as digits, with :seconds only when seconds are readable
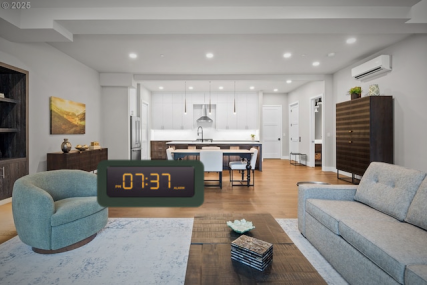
7:37
